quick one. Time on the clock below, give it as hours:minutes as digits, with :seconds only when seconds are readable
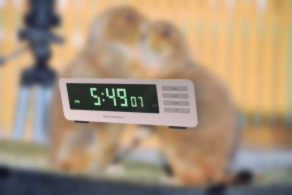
5:49:07
